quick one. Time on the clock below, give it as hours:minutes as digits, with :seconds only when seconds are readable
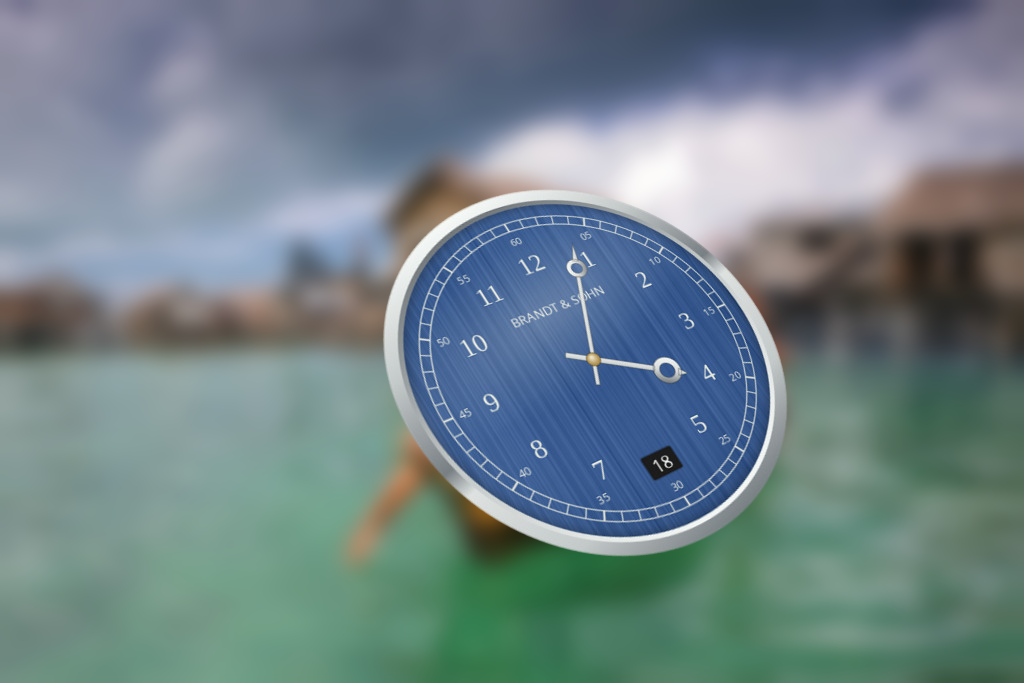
4:04
